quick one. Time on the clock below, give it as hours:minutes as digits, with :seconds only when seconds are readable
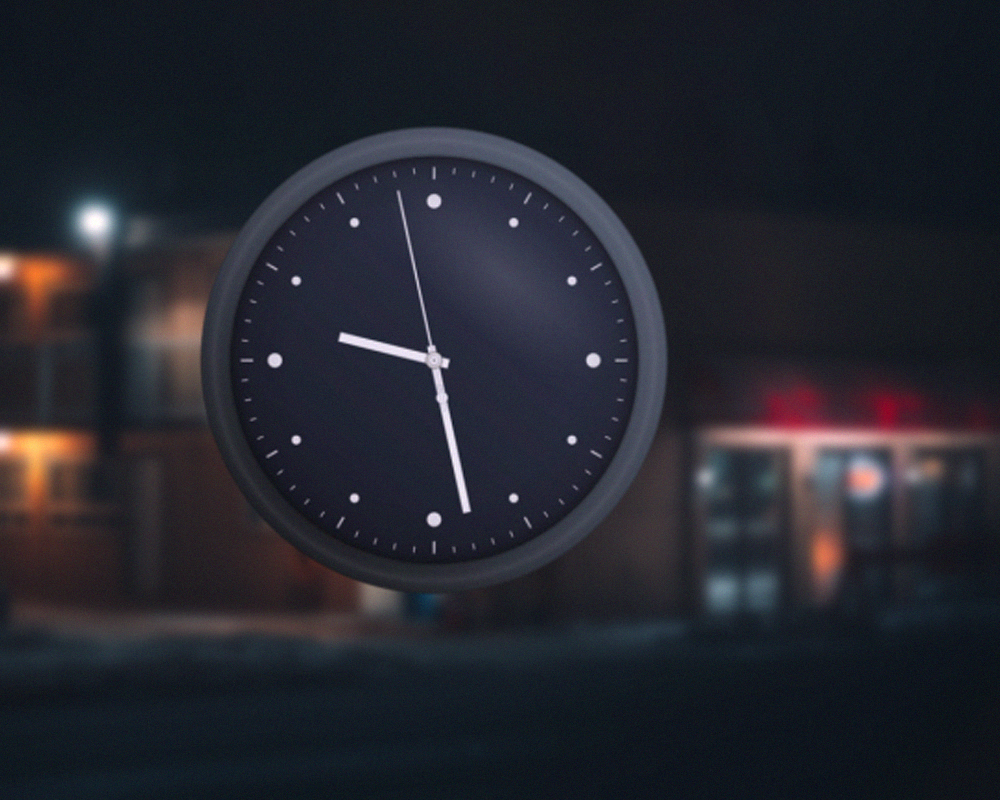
9:27:58
